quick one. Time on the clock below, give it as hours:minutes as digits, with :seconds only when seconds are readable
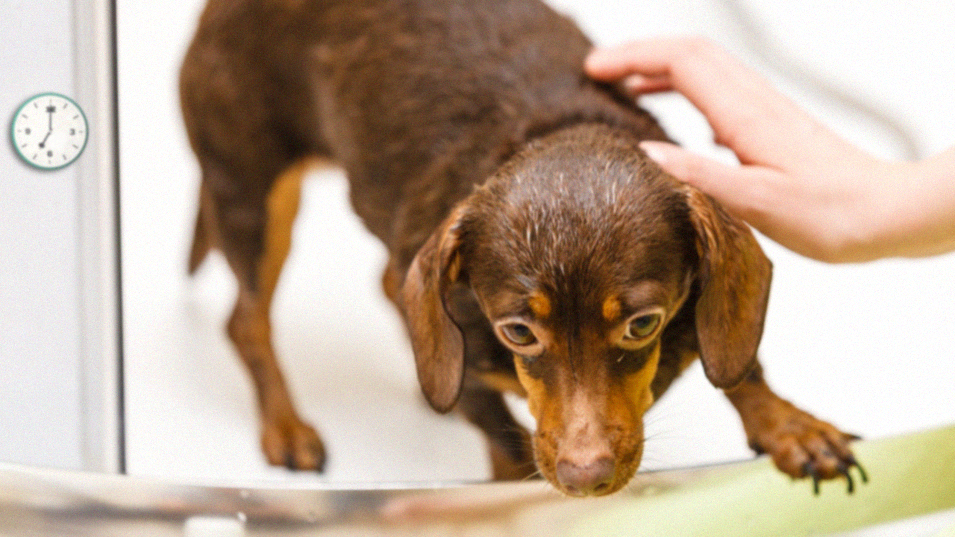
7:00
